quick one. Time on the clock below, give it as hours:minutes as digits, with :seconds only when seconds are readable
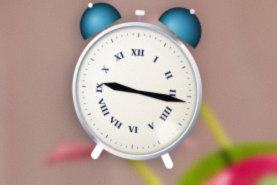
9:16
